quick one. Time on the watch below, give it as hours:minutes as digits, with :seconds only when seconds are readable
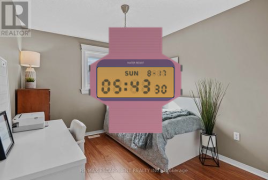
5:43:30
